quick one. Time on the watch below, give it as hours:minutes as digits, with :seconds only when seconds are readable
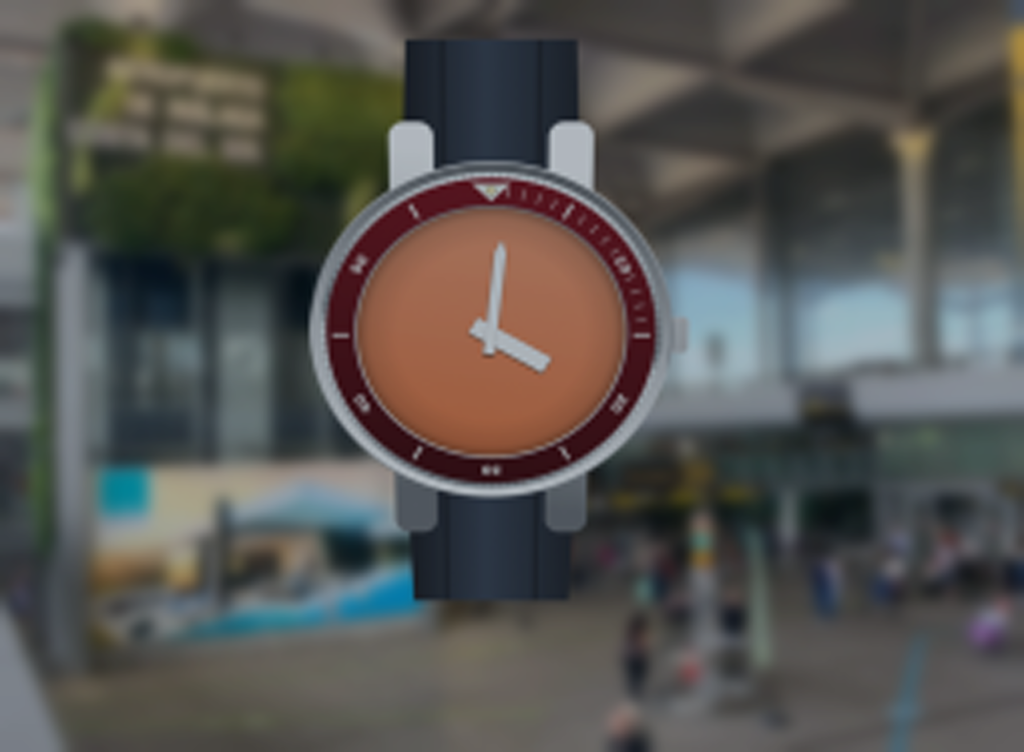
4:01
